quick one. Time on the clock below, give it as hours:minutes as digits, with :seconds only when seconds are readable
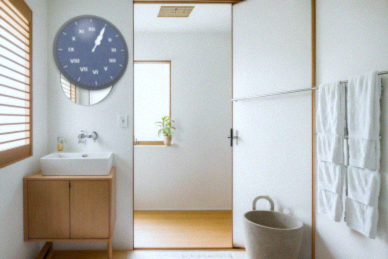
1:05
